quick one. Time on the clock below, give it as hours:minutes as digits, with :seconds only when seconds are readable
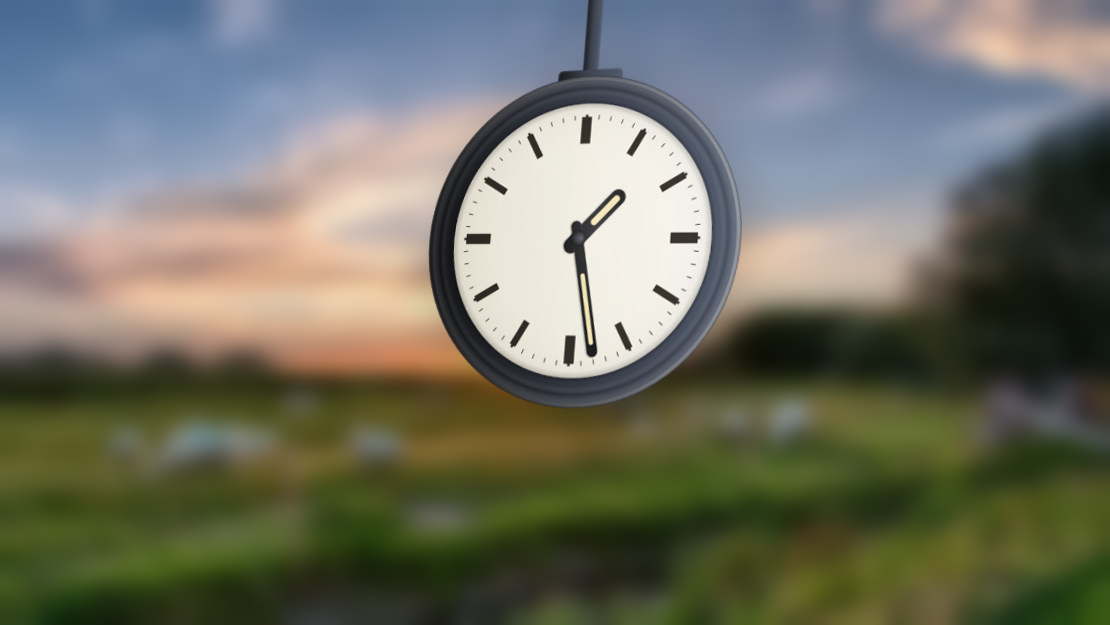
1:28
